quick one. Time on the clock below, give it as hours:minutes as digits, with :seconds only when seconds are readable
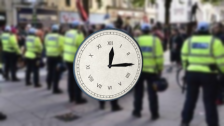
12:15
